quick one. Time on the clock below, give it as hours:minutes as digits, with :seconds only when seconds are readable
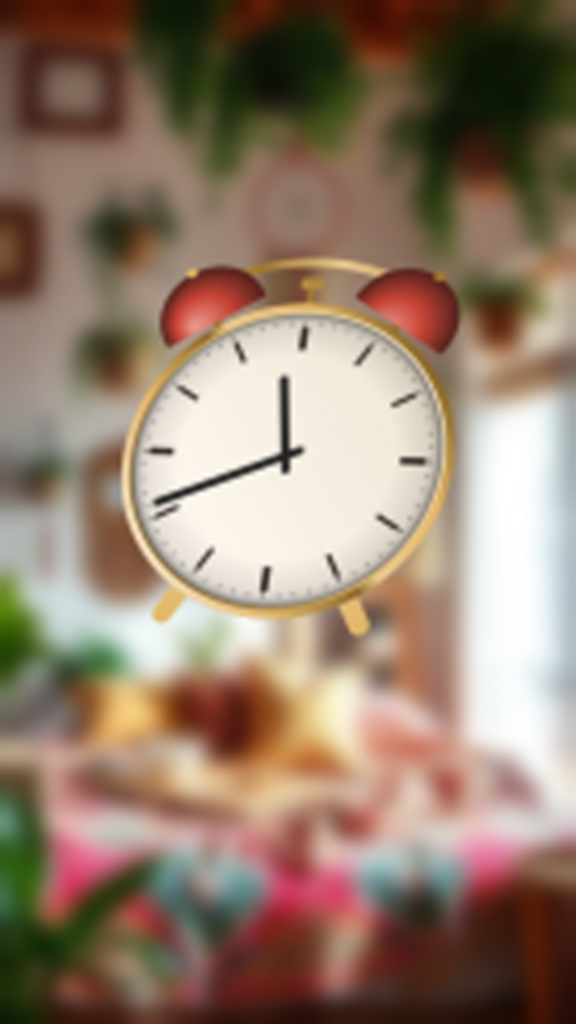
11:41
